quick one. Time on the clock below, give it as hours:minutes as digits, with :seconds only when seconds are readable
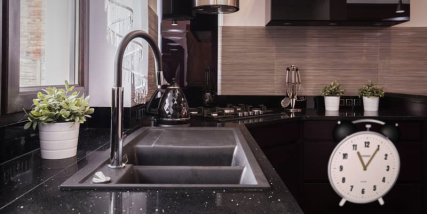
11:05
